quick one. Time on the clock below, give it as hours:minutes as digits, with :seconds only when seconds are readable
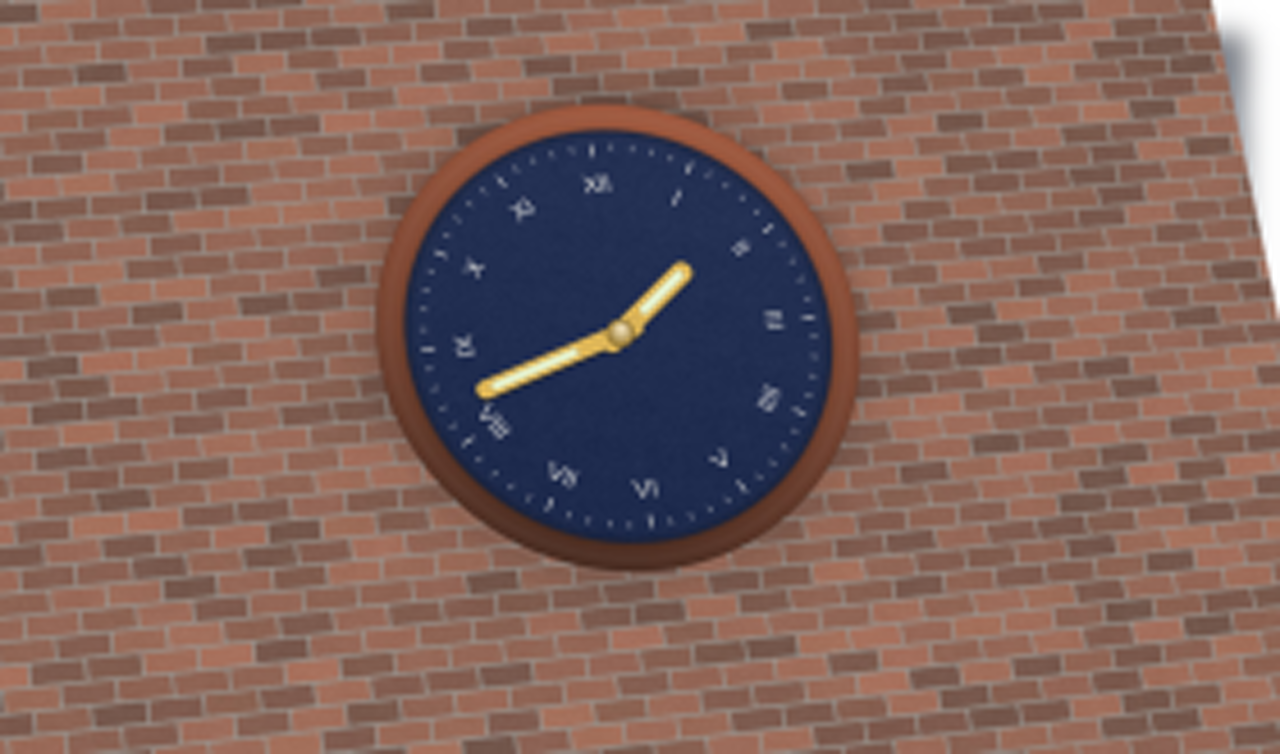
1:42
